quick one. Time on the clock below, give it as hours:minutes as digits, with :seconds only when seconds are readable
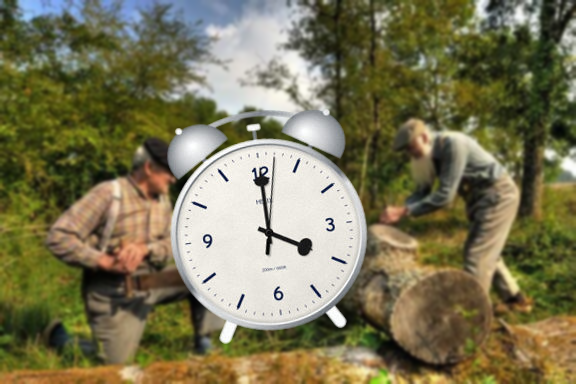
4:00:02
